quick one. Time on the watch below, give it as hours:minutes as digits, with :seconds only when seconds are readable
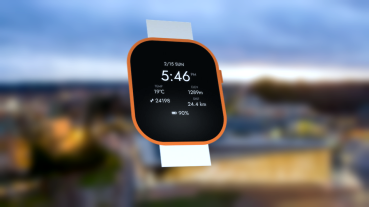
5:46
